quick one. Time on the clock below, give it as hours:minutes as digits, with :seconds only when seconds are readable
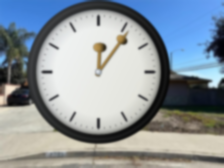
12:06
